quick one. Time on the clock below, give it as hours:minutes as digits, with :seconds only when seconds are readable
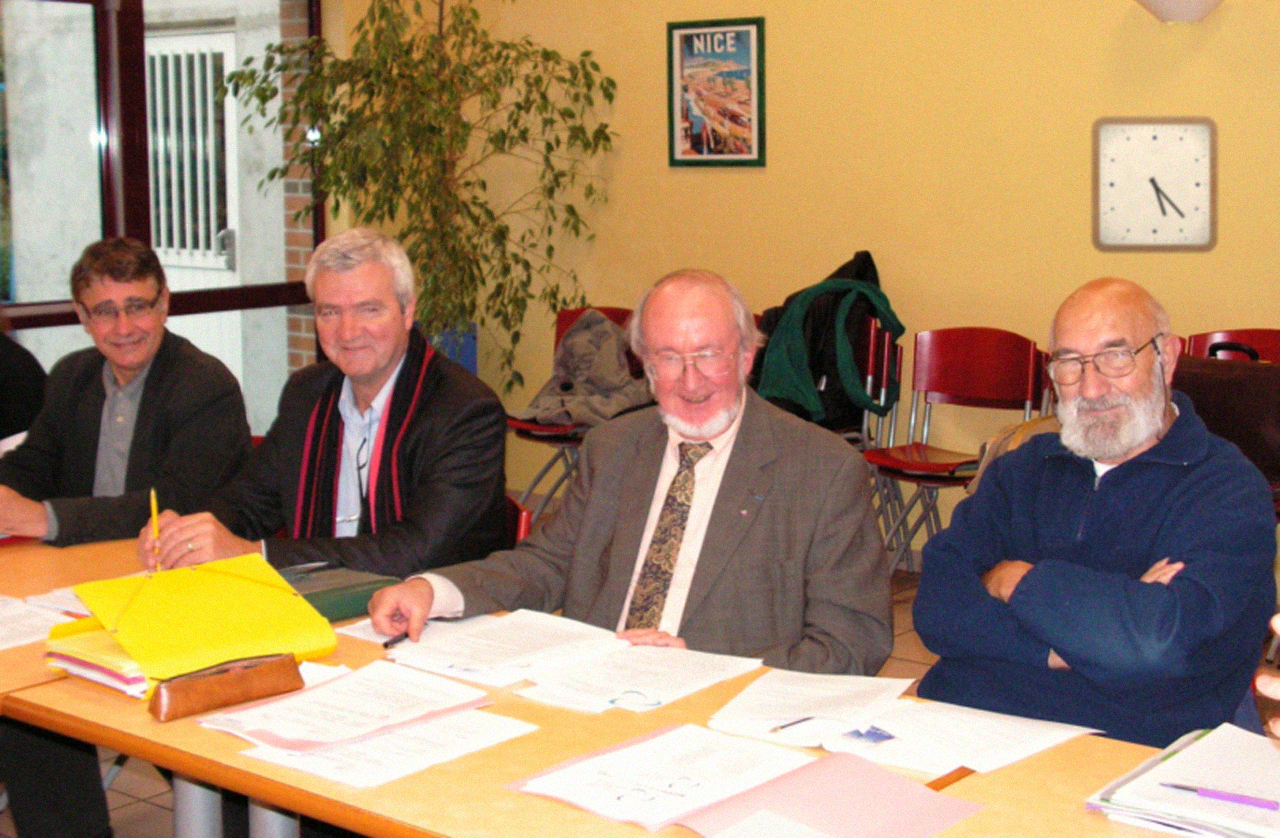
5:23
